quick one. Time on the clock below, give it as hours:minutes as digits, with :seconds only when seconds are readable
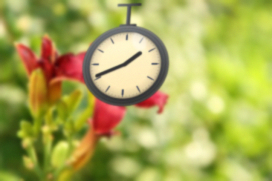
1:41
